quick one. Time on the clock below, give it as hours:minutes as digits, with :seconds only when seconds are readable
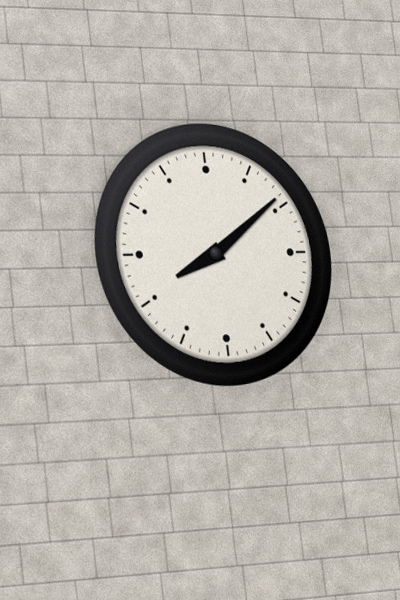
8:09
